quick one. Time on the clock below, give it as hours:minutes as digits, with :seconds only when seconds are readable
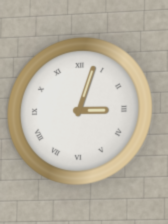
3:03
